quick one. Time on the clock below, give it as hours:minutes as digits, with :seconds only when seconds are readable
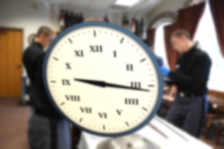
9:16
